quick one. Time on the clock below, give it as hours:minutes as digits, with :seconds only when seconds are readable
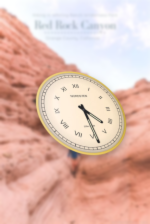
4:29
